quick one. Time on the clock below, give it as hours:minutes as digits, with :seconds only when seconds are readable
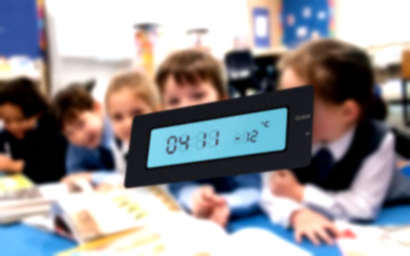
4:11
